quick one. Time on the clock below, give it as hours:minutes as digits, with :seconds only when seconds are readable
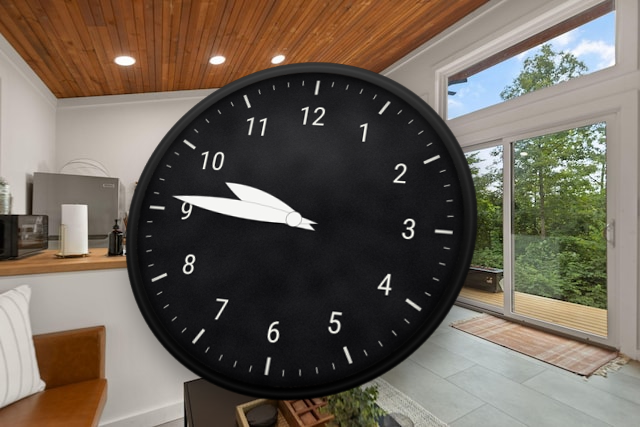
9:46
